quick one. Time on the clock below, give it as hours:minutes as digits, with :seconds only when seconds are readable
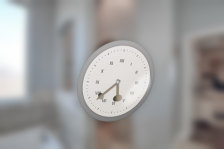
5:38
